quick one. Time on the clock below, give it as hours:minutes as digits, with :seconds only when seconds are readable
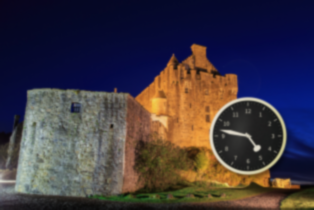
4:47
